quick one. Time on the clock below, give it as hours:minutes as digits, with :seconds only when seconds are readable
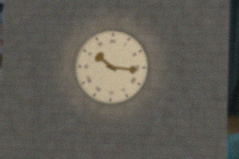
10:16
